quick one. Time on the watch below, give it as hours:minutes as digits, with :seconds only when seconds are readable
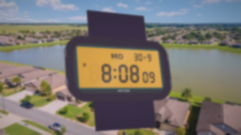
8:08:09
